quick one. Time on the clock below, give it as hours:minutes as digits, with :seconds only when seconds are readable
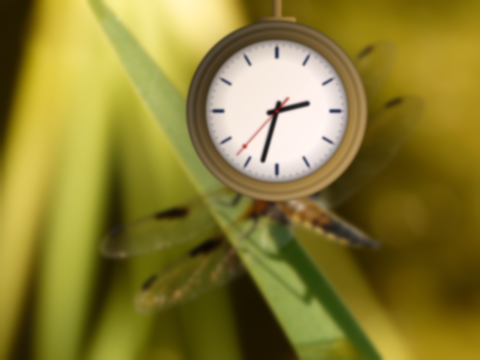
2:32:37
